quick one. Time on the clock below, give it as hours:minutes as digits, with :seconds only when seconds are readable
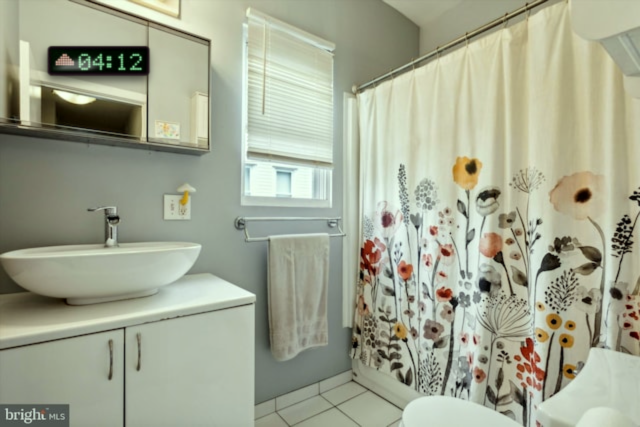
4:12
